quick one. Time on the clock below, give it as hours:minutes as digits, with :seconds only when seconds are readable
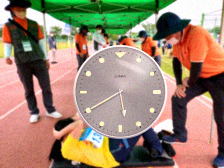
5:40
